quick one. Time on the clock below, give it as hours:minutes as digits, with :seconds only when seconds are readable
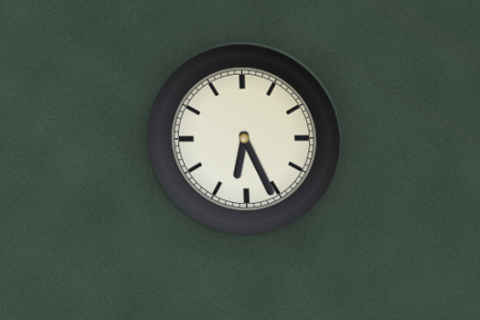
6:26
